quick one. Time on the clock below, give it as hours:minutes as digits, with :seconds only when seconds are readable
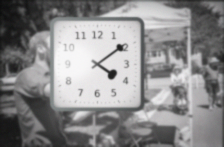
4:09
